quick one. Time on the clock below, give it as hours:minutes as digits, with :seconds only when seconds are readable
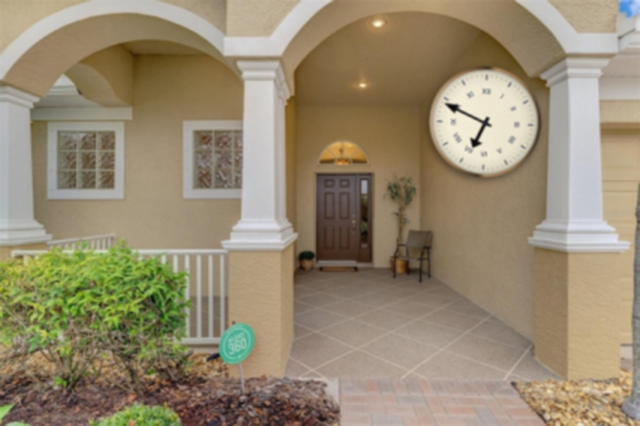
6:49
